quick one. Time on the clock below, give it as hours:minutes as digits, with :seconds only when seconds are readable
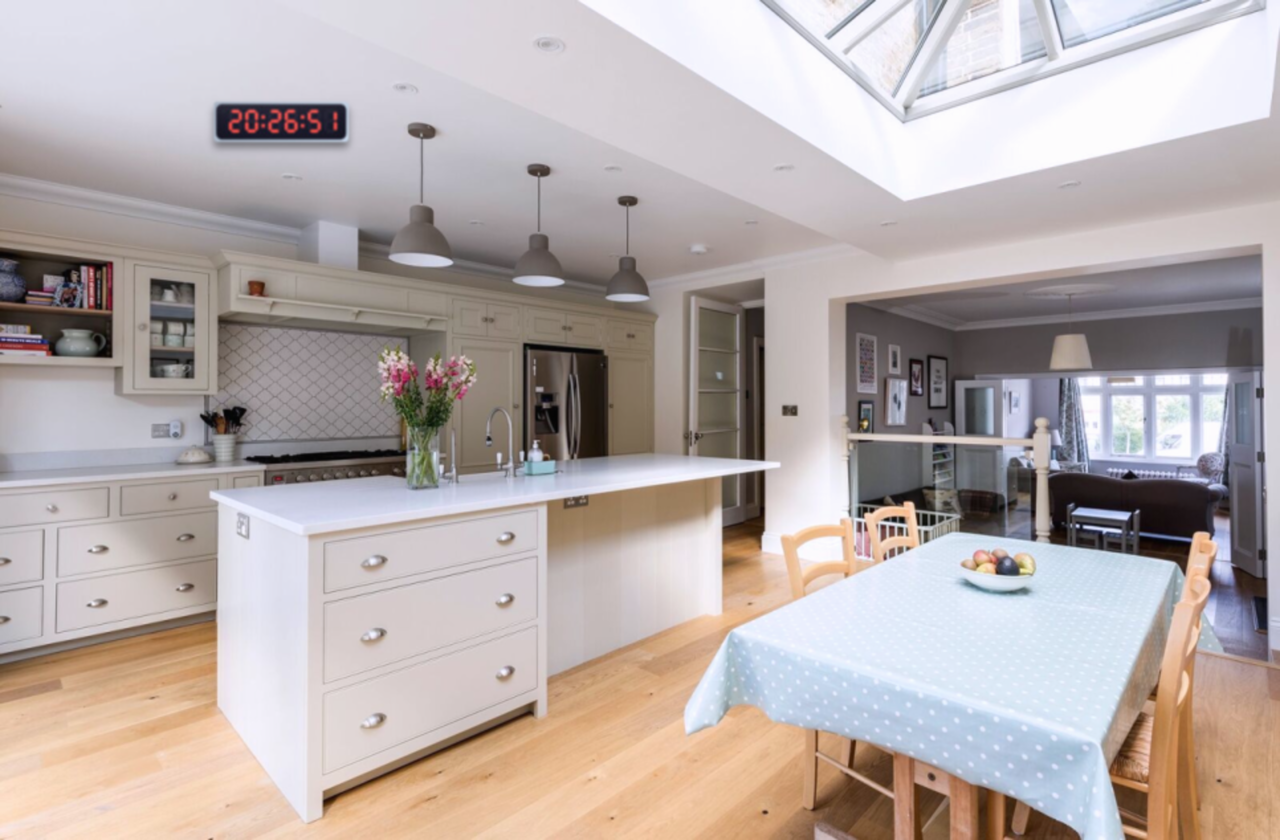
20:26:51
